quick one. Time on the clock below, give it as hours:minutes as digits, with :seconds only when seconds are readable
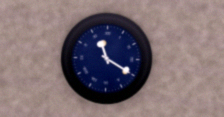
11:20
